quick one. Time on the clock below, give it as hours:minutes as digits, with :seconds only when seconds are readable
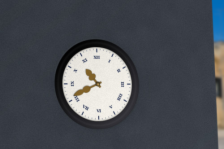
10:41
